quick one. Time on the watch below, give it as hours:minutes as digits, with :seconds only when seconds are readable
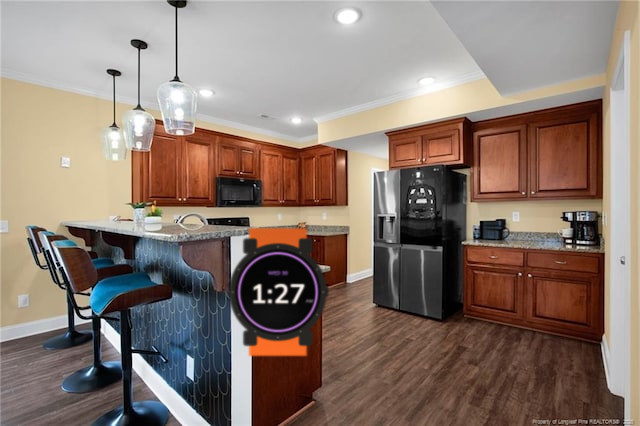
1:27
